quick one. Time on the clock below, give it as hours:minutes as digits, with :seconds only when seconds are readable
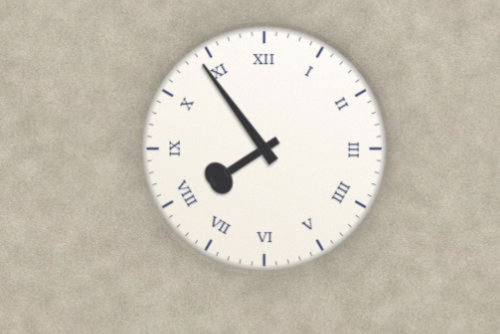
7:54
